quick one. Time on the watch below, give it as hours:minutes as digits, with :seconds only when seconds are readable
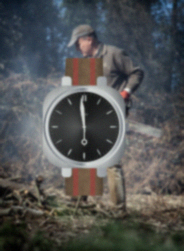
5:59
